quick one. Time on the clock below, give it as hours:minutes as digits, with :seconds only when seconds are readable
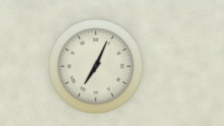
7:04
